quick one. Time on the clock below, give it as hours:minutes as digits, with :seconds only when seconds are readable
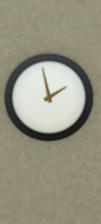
1:58
